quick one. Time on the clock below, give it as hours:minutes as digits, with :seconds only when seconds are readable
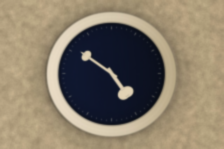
4:51
